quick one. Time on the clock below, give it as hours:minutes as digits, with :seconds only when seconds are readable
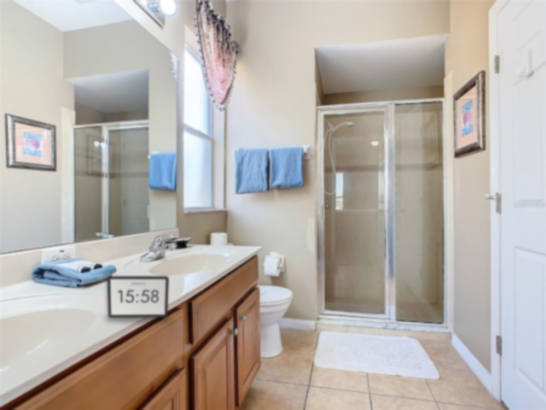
15:58
